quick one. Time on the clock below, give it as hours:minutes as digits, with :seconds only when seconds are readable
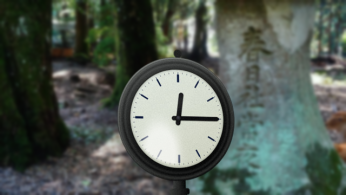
12:15
